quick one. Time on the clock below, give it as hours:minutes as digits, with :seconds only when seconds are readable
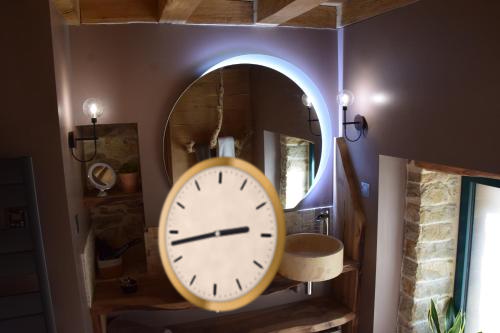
2:43
